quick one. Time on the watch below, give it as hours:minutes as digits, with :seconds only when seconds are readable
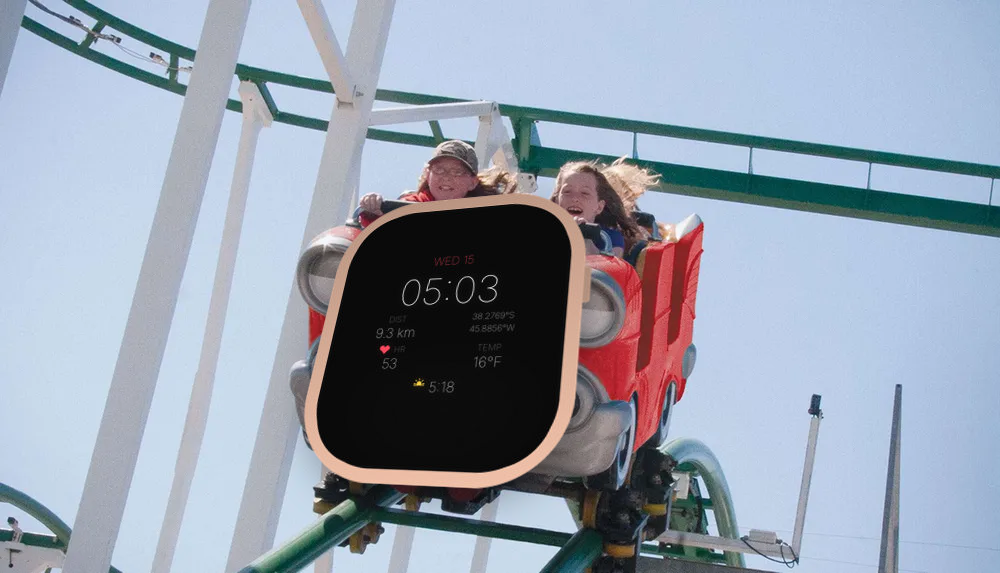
5:03
